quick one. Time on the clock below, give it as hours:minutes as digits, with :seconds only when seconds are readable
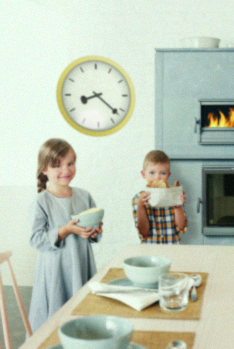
8:22
